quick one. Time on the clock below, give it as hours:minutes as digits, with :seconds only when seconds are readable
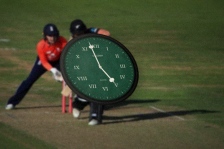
4:58
